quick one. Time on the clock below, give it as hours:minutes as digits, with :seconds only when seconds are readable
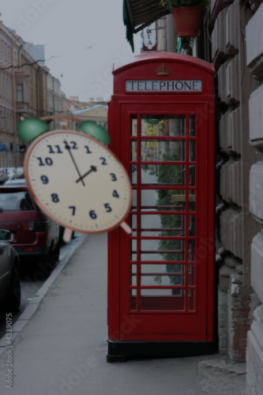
1:59
